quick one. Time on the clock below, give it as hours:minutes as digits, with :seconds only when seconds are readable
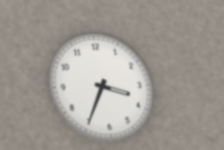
3:35
